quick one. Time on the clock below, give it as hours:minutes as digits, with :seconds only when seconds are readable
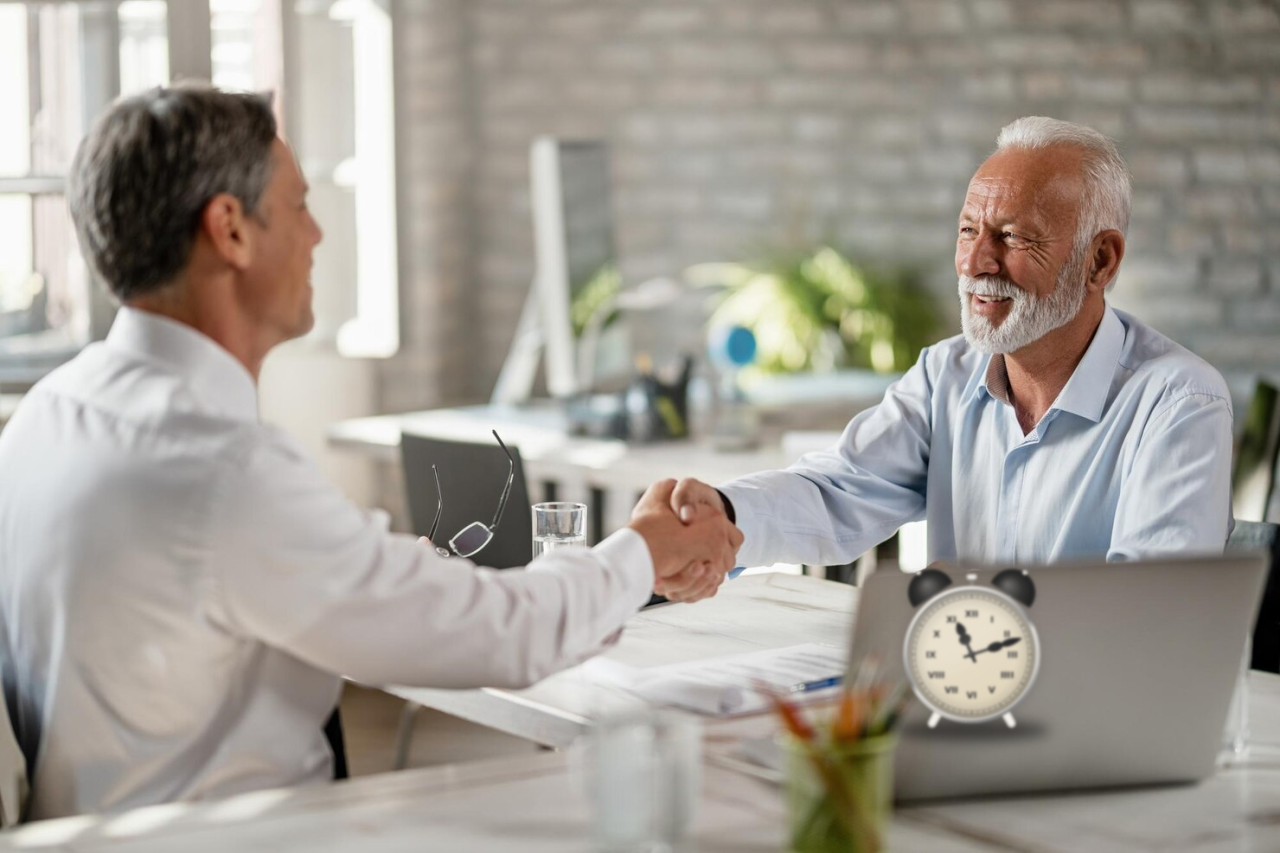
11:12
